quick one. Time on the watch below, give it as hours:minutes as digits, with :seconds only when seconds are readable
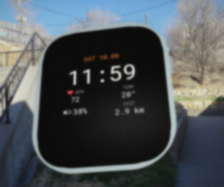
11:59
